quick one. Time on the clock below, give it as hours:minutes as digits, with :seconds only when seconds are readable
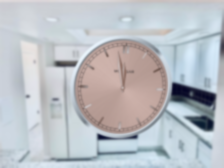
11:58
